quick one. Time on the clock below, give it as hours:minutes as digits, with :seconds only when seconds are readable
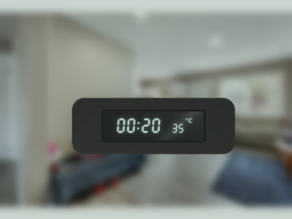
0:20
